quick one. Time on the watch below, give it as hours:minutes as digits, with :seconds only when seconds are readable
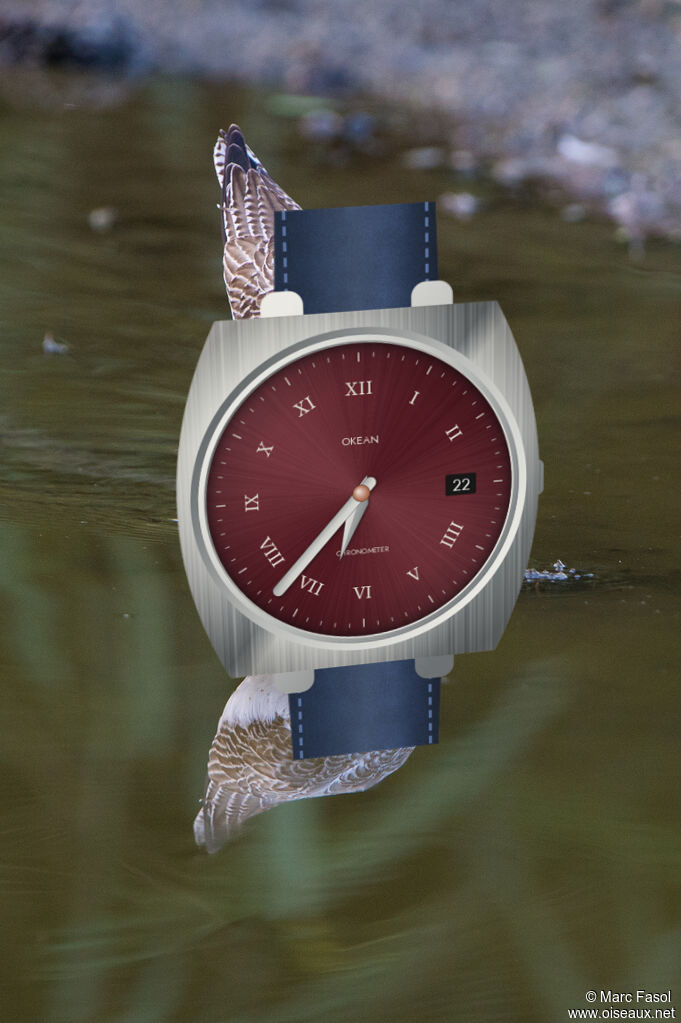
6:37
